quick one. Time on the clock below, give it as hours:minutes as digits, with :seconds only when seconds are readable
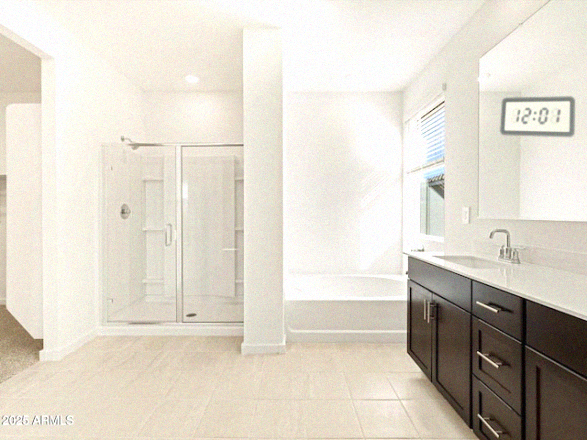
12:01
